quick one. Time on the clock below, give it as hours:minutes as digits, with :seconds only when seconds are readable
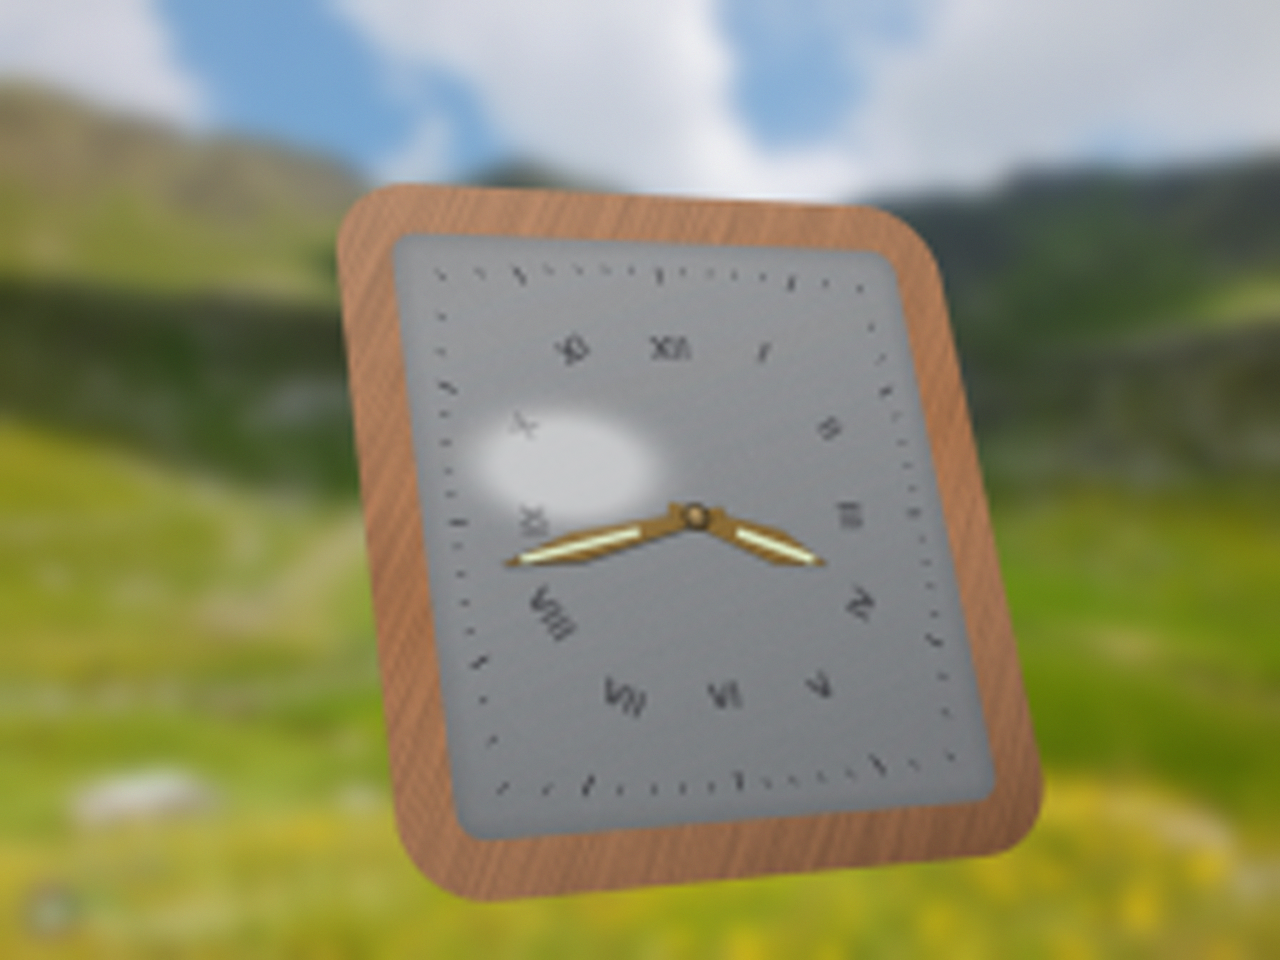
3:43
